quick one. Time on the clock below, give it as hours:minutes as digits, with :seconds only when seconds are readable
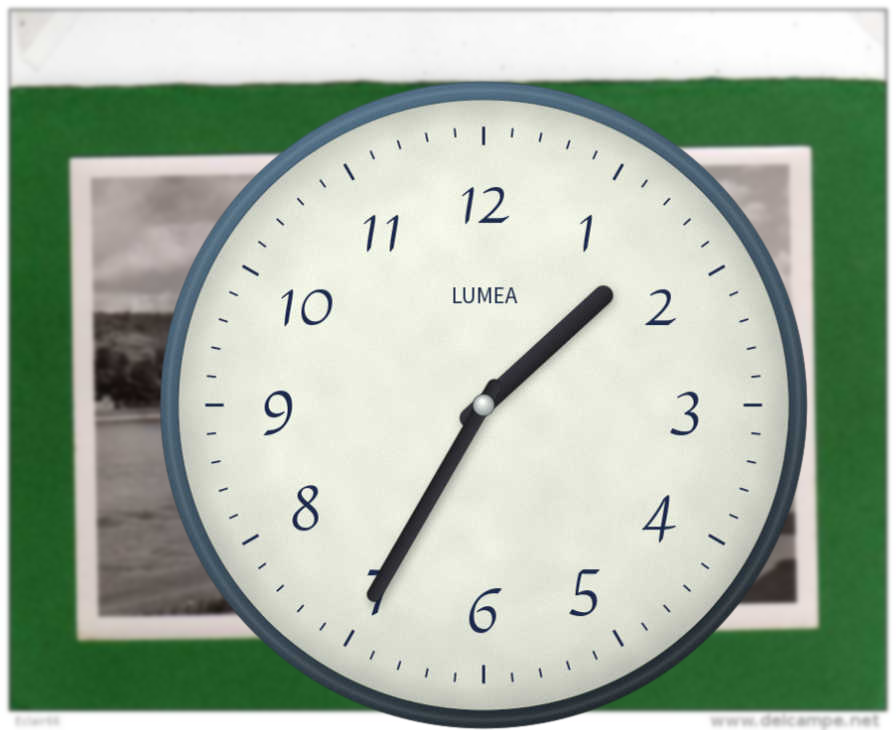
1:35
